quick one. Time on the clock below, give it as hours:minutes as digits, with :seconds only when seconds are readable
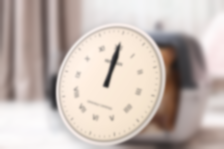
12:00
